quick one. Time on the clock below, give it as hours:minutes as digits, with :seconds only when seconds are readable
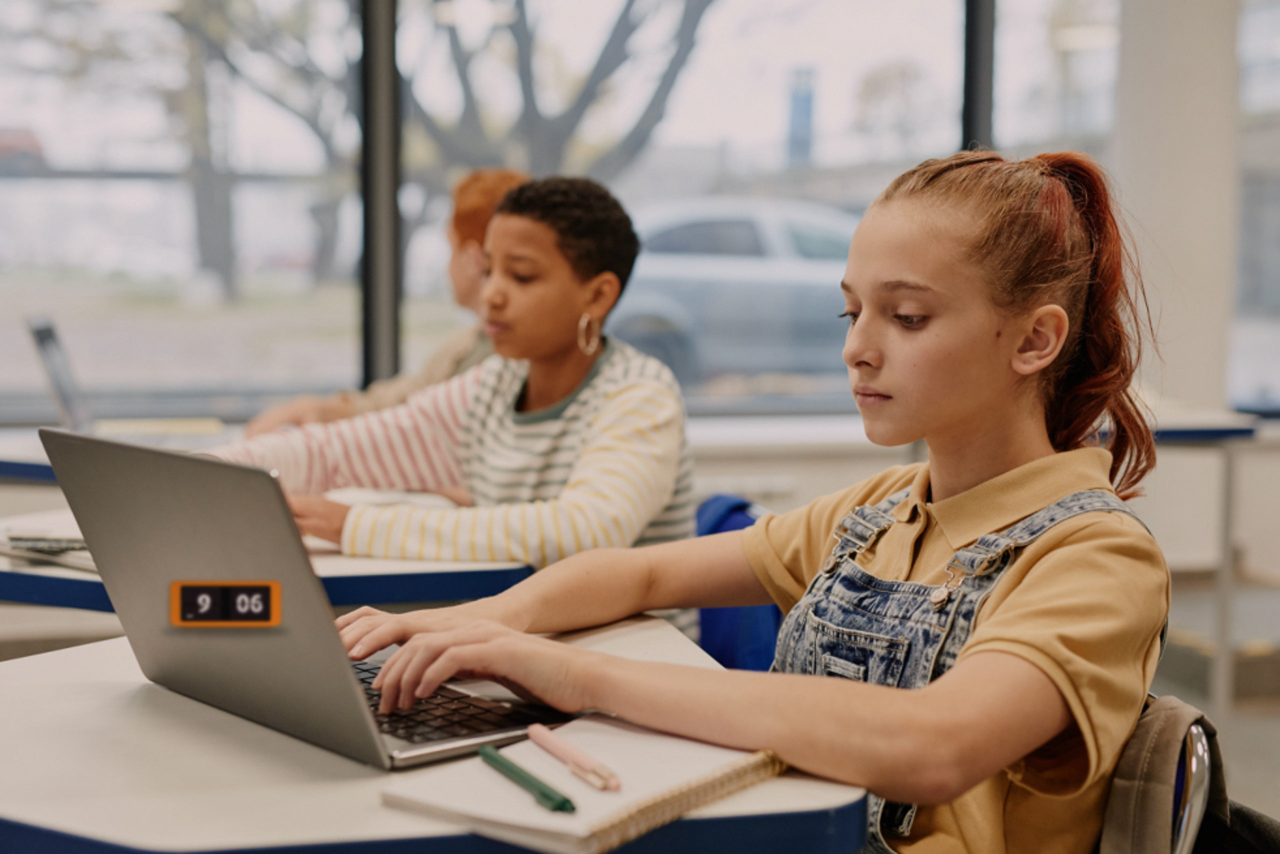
9:06
